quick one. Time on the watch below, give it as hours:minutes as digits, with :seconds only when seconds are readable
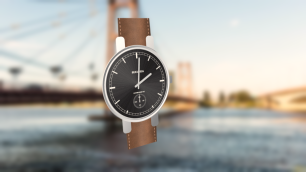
2:01
